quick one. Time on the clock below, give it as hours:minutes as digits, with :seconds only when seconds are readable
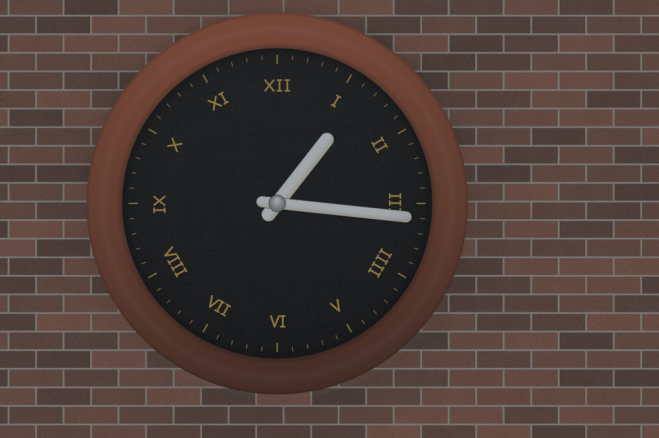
1:16
